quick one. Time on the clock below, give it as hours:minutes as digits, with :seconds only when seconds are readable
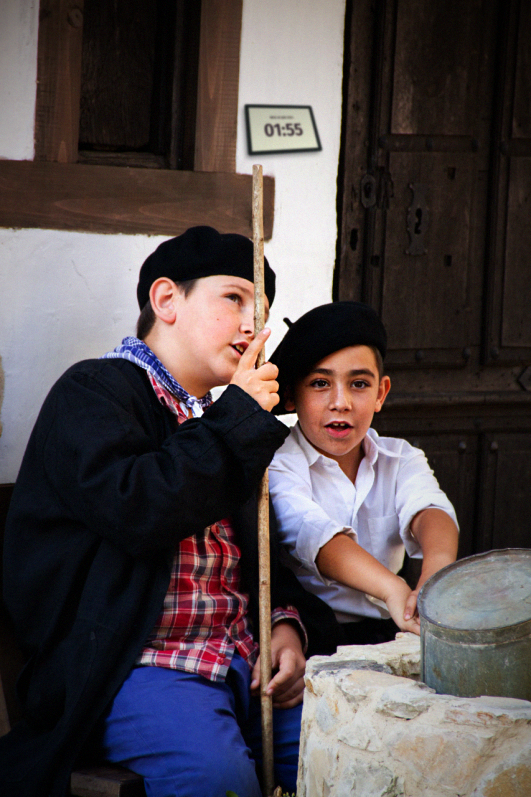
1:55
